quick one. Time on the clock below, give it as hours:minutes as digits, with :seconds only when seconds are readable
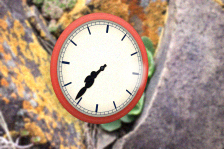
7:36
